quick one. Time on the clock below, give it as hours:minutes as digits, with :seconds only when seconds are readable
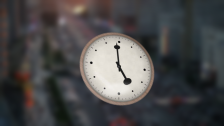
4:59
